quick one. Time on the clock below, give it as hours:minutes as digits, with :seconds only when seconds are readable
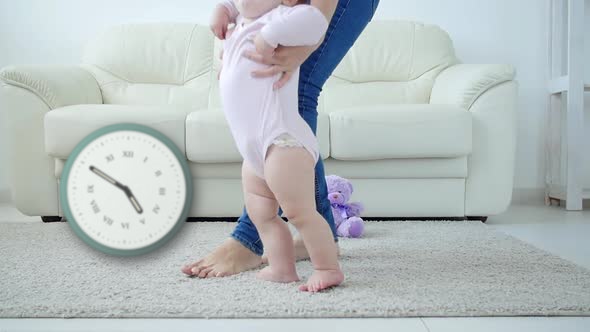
4:50
